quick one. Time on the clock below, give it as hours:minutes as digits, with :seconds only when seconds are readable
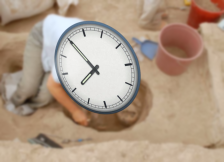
7:55
